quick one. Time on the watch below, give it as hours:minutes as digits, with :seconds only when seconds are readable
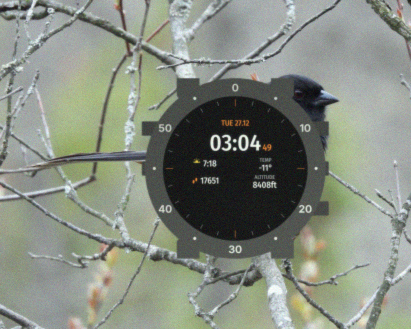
3:04:49
